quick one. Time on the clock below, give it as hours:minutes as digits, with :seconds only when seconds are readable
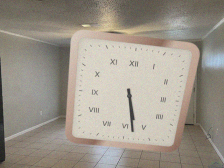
5:28
